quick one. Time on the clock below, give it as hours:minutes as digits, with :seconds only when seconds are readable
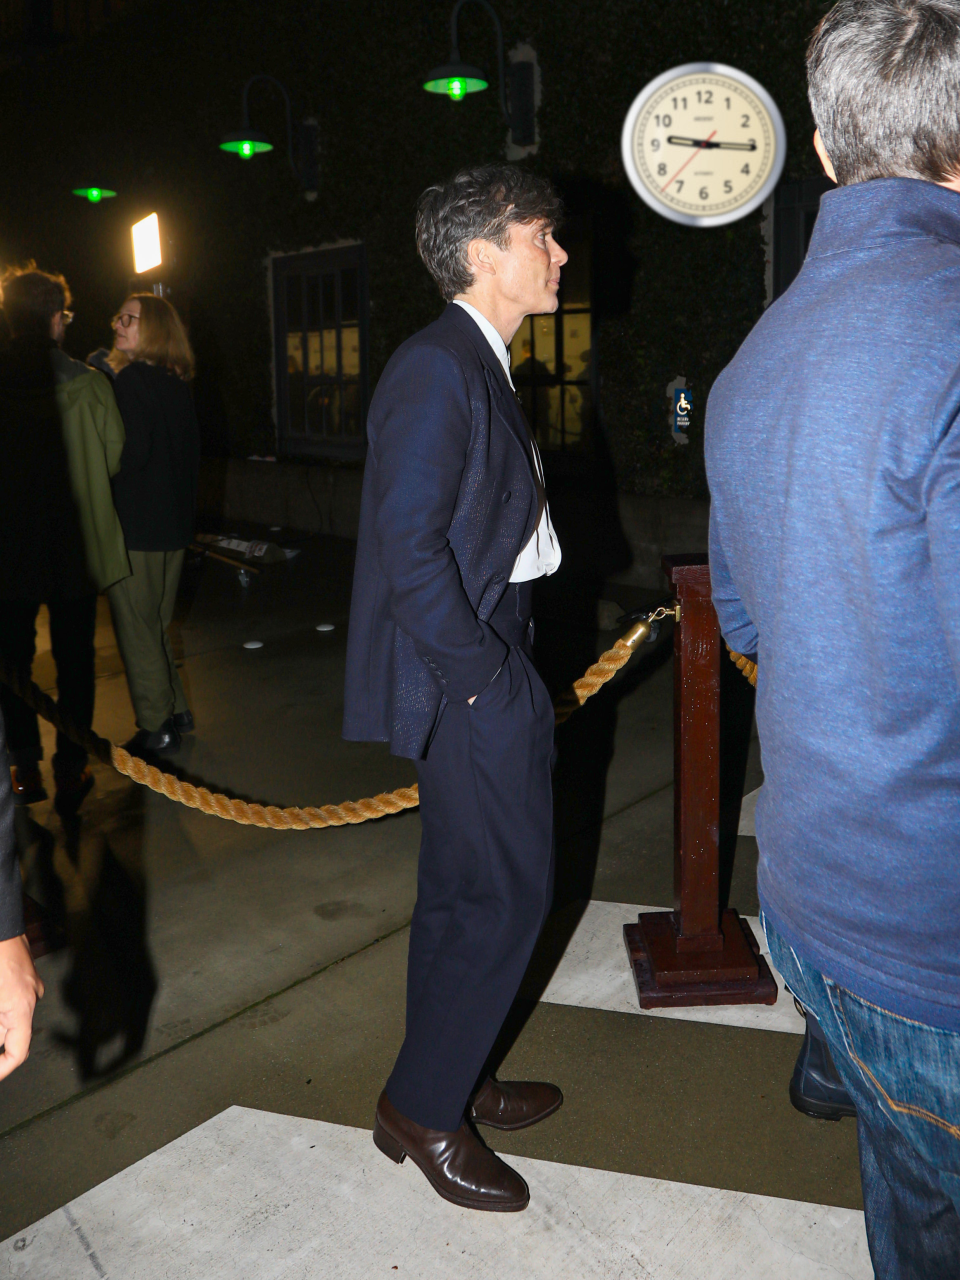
9:15:37
